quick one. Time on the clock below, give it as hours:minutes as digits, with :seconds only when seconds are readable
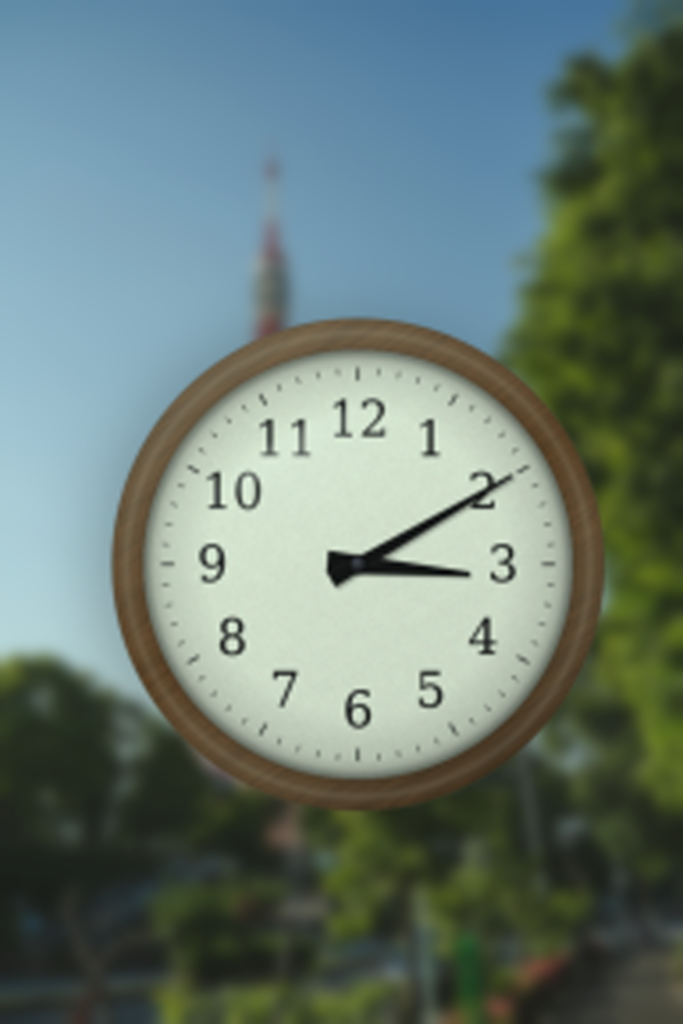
3:10
